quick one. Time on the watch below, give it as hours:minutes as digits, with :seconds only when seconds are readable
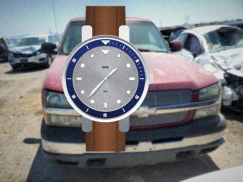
1:37
